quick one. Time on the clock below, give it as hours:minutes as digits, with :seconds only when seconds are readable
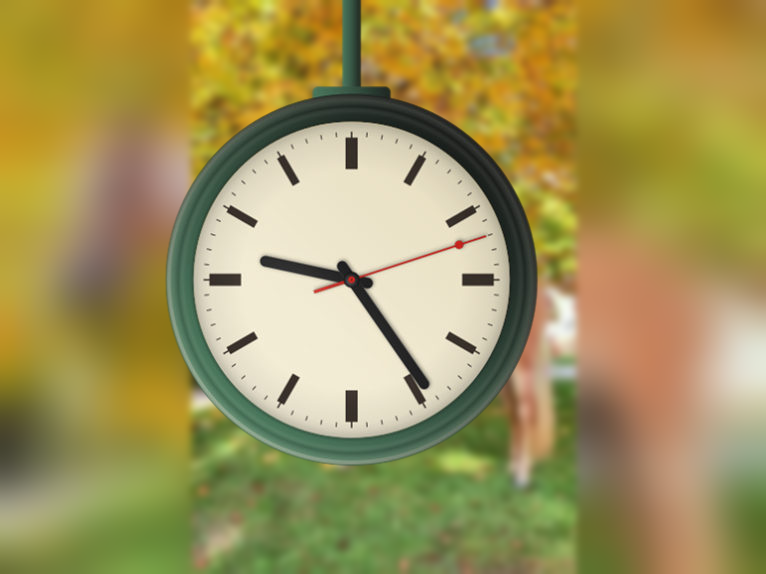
9:24:12
